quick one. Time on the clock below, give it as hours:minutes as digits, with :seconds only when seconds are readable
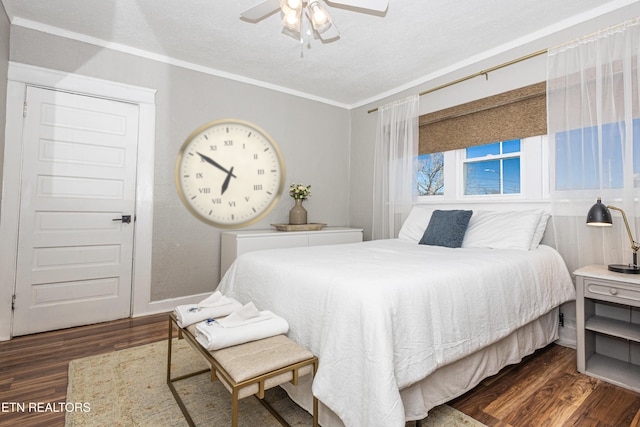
6:51
